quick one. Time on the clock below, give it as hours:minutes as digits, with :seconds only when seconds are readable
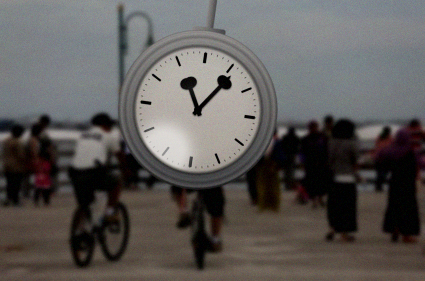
11:06
